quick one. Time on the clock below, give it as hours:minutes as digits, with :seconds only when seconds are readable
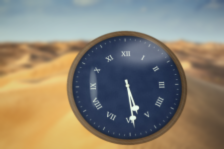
5:29
